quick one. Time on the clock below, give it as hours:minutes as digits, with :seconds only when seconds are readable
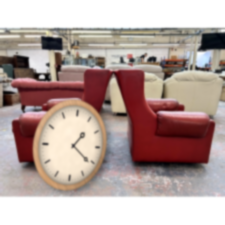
1:21
